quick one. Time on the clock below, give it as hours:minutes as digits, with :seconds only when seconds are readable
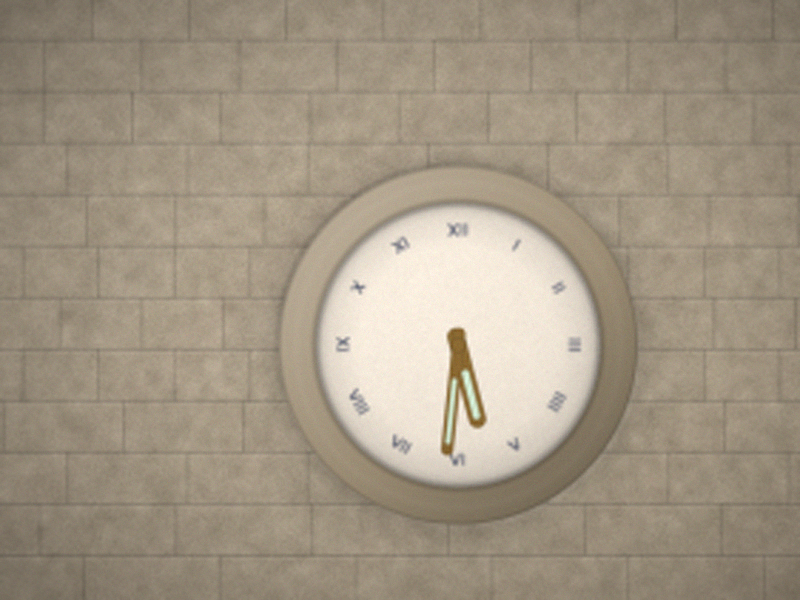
5:31
